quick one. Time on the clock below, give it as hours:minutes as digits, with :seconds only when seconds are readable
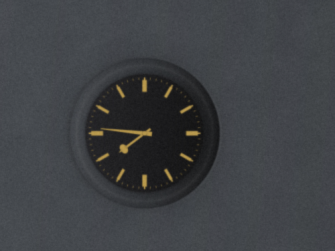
7:46
